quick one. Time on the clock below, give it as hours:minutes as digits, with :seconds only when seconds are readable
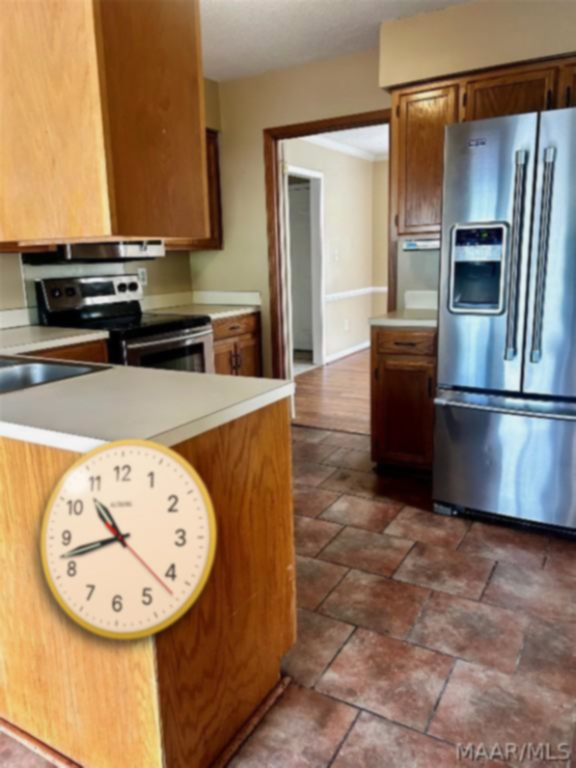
10:42:22
